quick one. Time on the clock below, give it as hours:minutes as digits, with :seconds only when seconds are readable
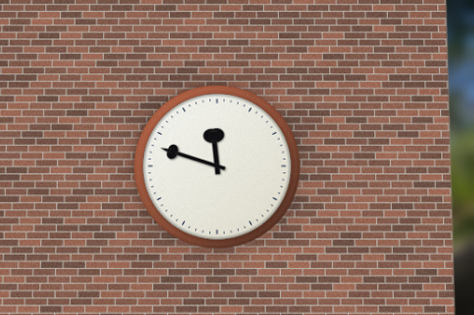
11:48
